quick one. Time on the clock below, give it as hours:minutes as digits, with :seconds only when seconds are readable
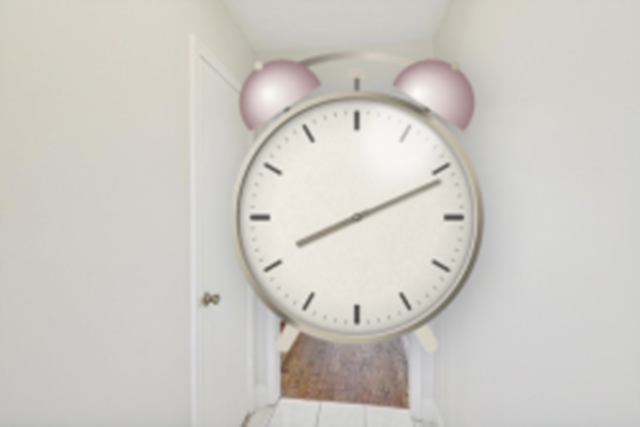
8:11
